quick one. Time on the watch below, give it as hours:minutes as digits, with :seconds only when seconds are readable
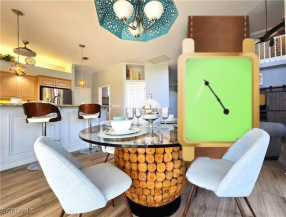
4:54
